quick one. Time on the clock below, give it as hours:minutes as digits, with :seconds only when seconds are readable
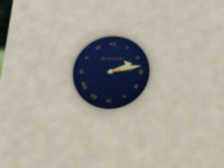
2:13
